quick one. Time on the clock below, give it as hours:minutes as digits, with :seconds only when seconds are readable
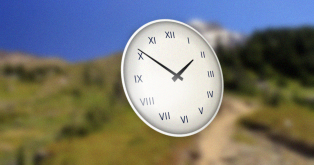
1:51
